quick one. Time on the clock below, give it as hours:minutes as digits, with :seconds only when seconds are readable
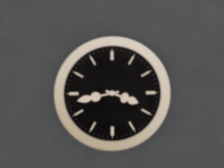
3:43
